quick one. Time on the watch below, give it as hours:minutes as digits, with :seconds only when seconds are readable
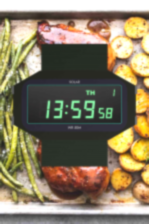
13:59:58
